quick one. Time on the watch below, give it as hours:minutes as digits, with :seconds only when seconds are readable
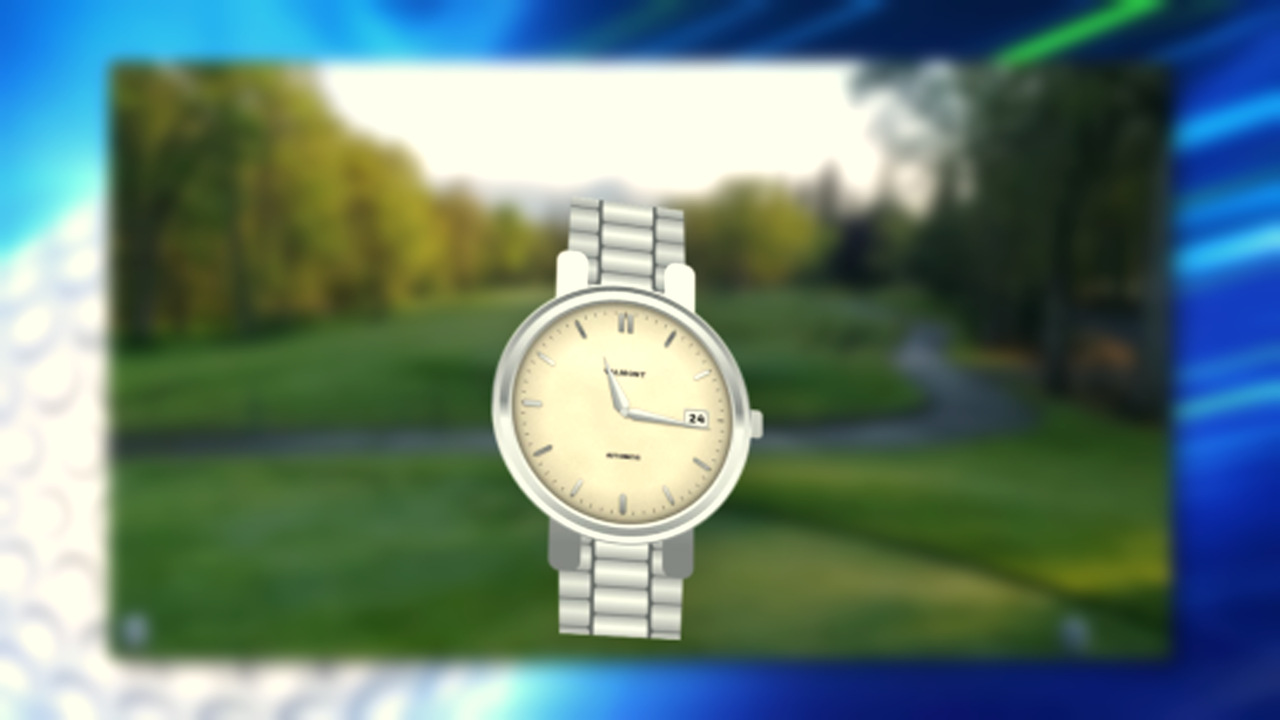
11:16
